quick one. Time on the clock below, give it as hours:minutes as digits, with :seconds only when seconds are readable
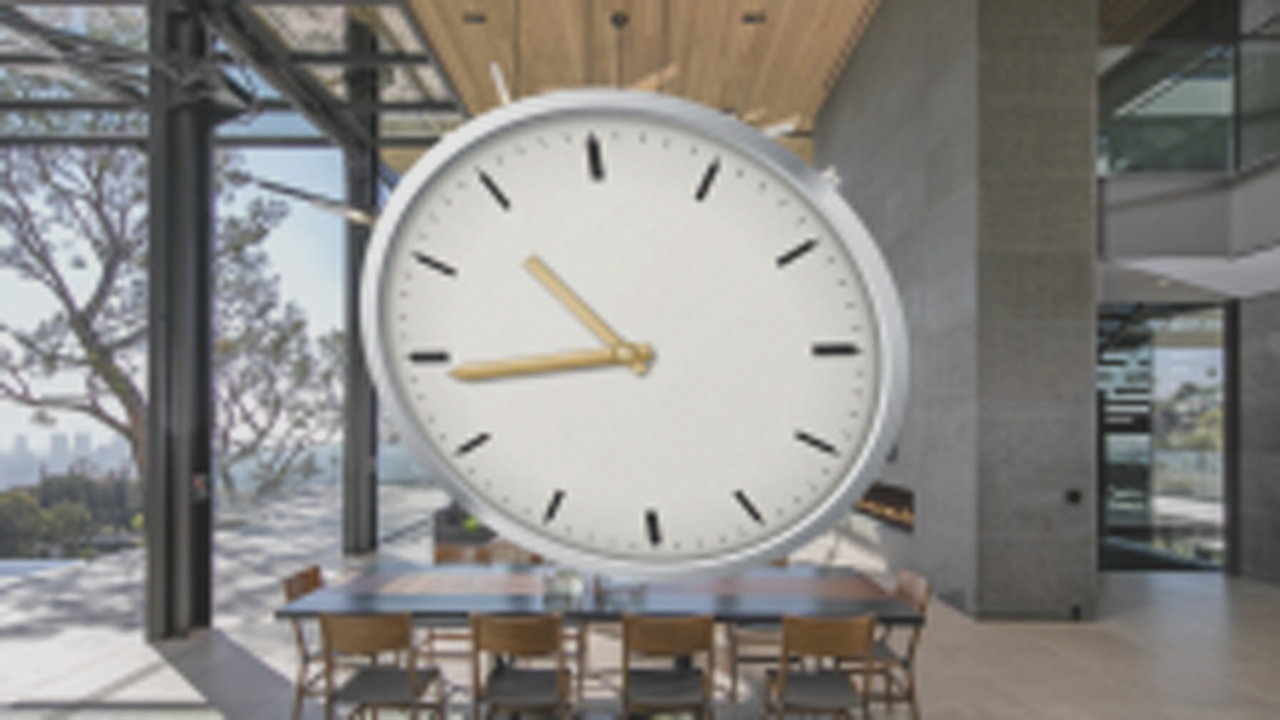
10:44
